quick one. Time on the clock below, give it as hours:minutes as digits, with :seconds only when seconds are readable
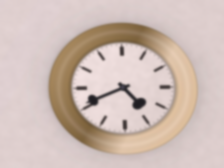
4:41
